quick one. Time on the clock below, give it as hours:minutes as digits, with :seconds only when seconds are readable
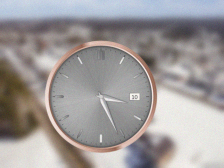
3:26
